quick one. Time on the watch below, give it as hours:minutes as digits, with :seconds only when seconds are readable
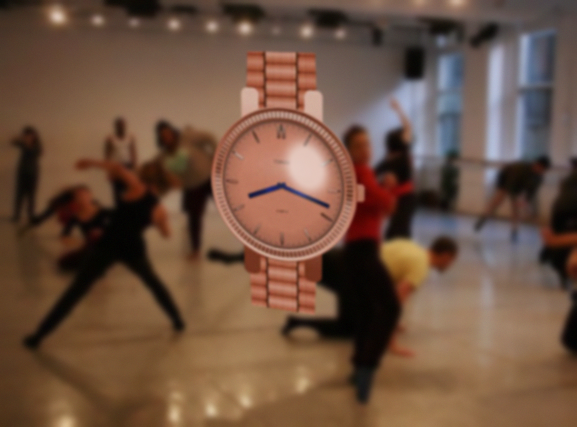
8:18
